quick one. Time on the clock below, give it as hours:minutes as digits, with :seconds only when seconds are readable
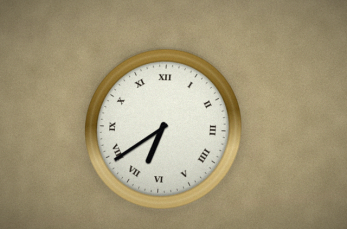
6:39
